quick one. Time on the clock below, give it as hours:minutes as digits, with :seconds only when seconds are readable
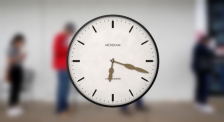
6:18
